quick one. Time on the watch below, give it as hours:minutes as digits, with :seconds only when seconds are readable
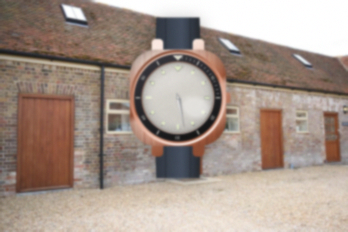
5:28
